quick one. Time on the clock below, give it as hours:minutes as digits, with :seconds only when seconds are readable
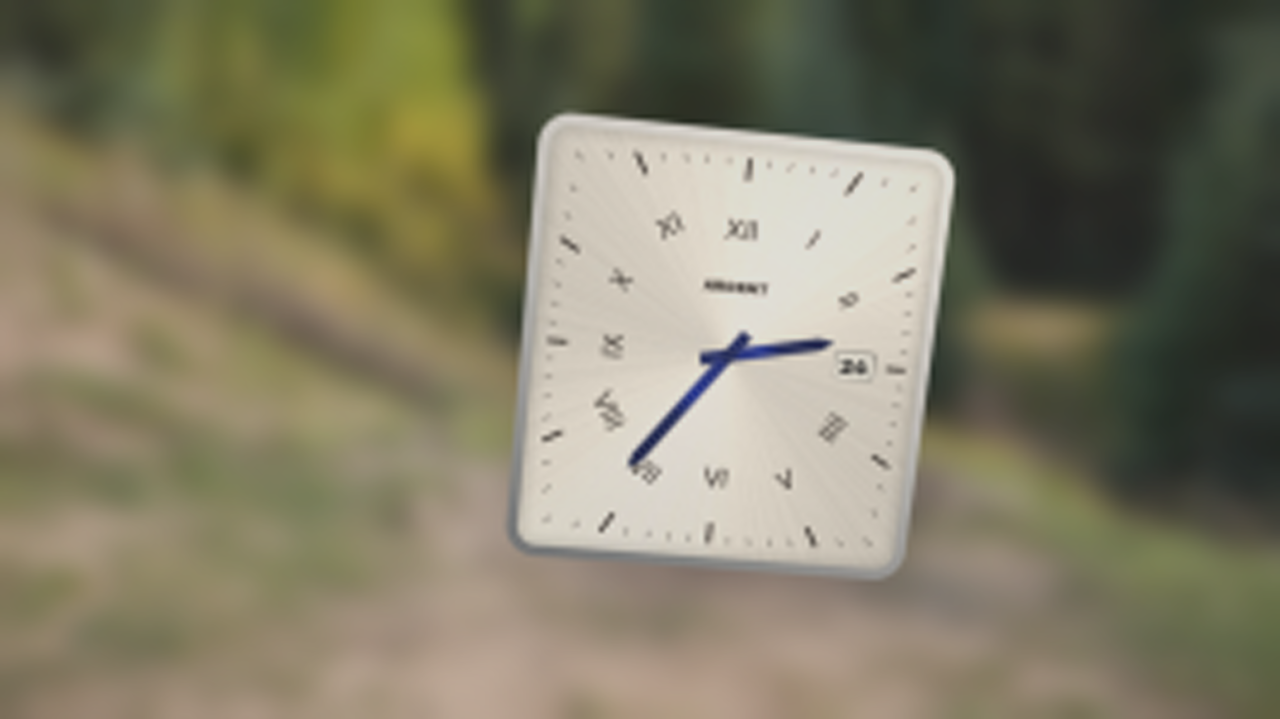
2:36
